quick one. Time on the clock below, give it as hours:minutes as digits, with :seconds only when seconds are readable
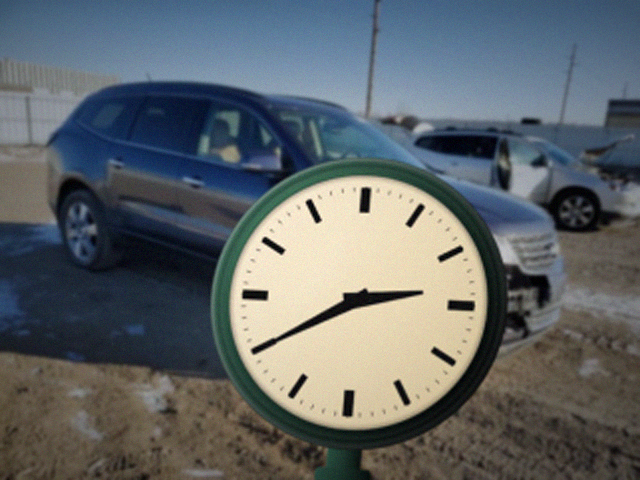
2:40
